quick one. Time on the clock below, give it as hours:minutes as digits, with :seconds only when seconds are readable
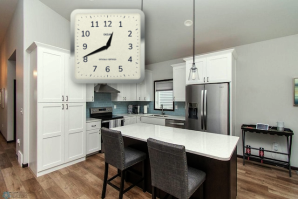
12:41
